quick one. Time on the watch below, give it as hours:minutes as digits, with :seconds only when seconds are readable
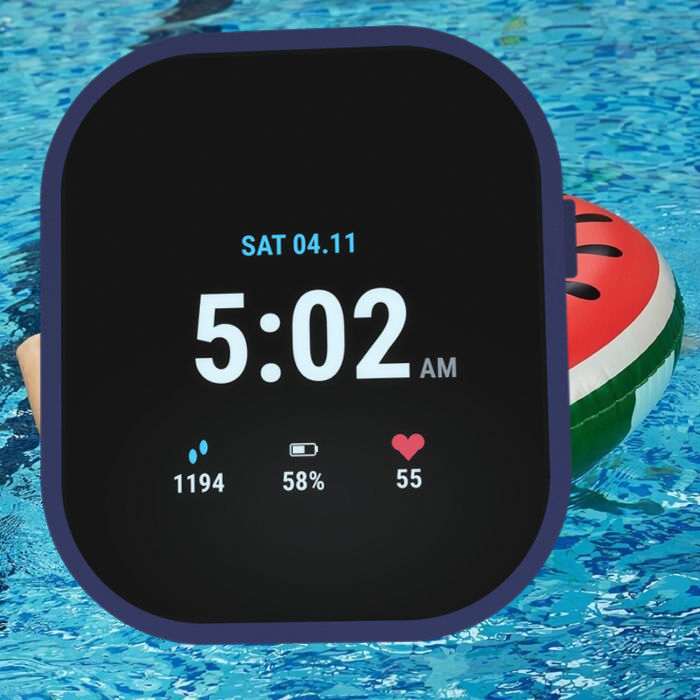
5:02
